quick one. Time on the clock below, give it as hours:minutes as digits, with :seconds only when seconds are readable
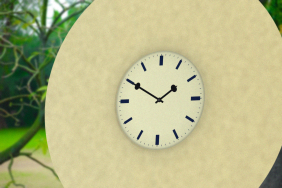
1:50
